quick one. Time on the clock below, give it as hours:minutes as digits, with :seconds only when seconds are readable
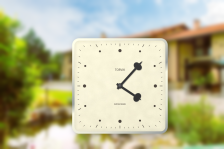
4:07
